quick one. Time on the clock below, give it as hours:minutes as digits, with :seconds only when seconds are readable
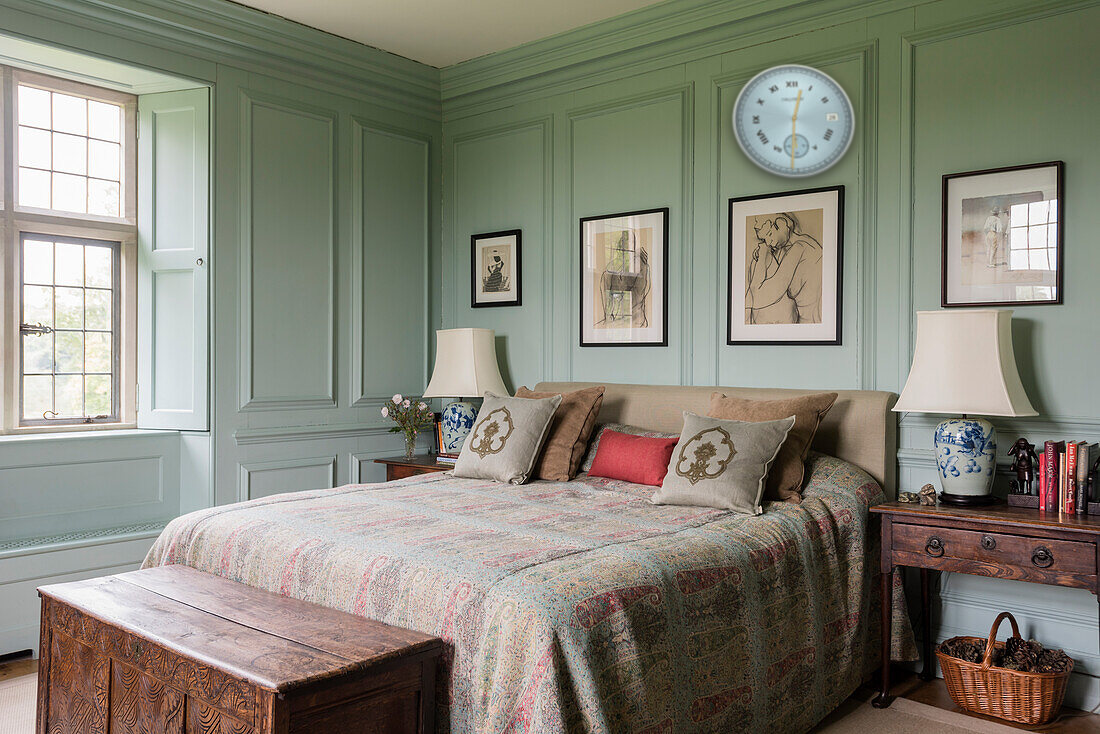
12:31
